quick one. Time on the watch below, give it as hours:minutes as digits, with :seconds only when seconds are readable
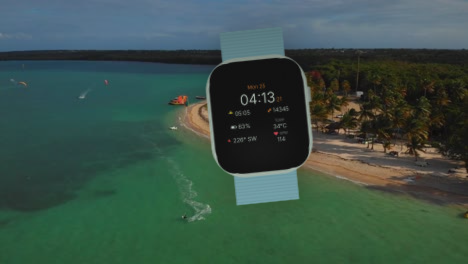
4:13
